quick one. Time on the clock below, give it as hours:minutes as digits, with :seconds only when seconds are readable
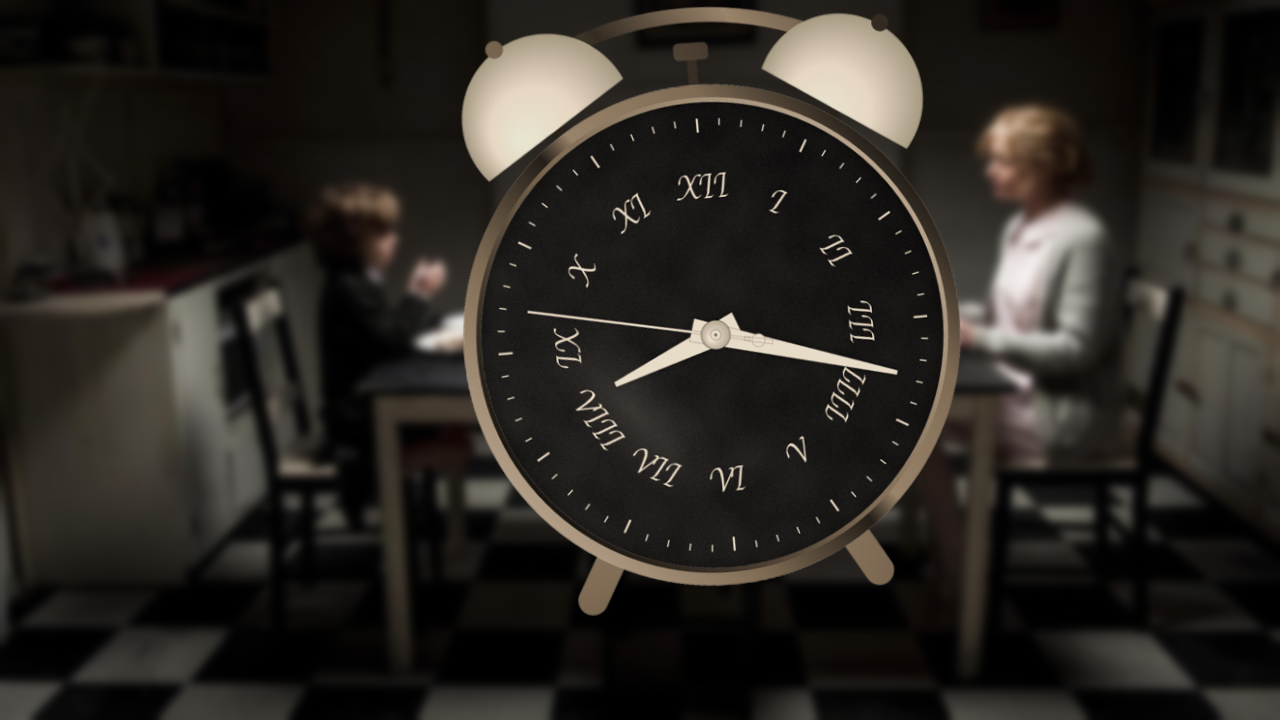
8:17:47
